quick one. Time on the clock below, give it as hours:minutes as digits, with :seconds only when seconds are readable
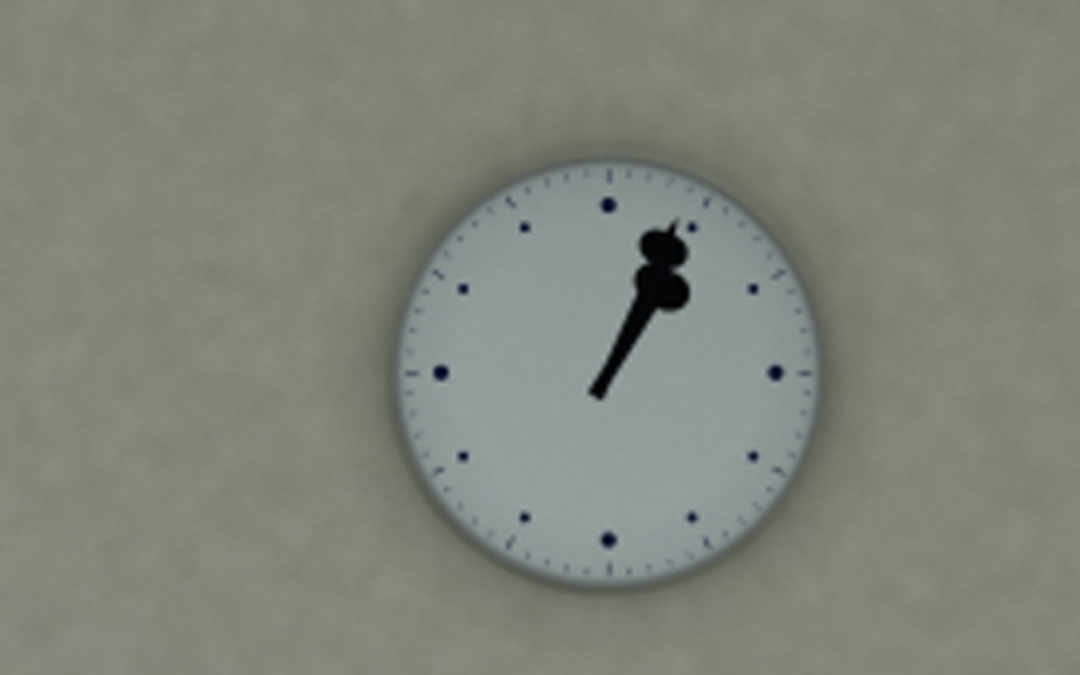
1:04
